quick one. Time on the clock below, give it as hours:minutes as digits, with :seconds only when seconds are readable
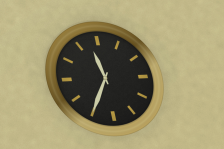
11:35
